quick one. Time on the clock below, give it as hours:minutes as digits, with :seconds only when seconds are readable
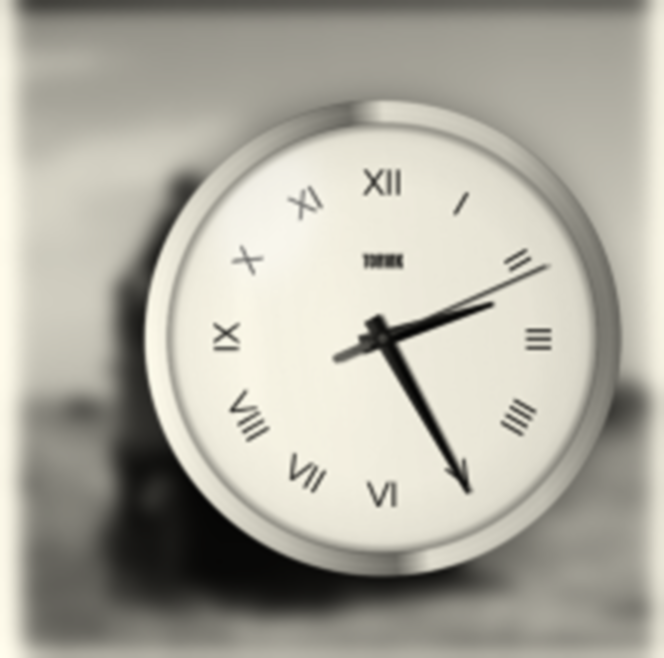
2:25:11
